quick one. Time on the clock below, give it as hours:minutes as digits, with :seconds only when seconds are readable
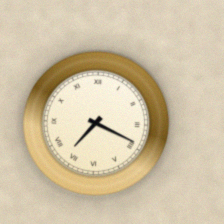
7:19
